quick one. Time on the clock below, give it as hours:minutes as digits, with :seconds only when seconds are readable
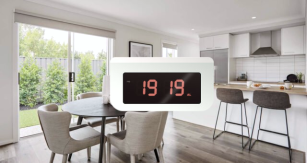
19:19
